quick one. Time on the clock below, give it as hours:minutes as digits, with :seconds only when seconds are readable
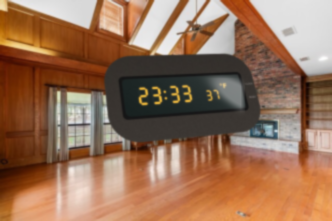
23:33
